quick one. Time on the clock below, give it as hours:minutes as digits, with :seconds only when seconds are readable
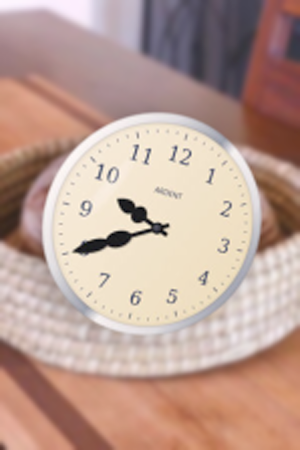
9:40
